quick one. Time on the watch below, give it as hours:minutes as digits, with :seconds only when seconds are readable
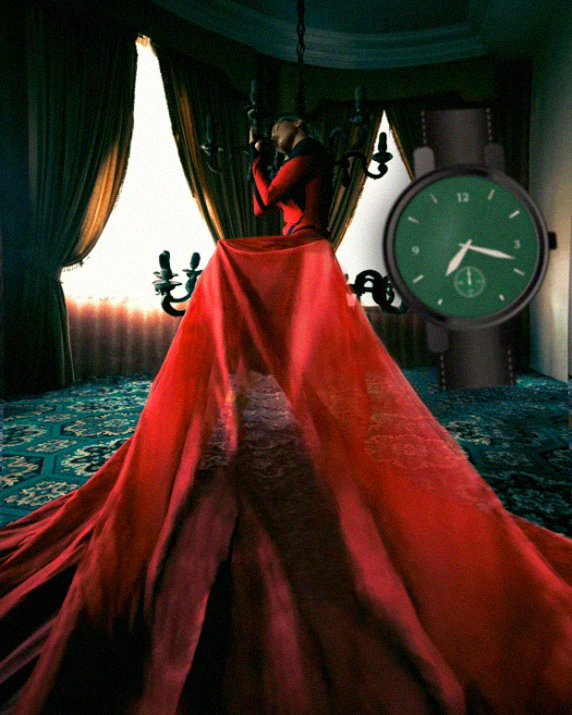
7:18
